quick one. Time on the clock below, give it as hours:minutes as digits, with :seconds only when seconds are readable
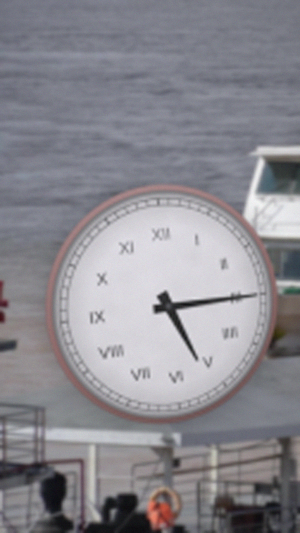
5:15
